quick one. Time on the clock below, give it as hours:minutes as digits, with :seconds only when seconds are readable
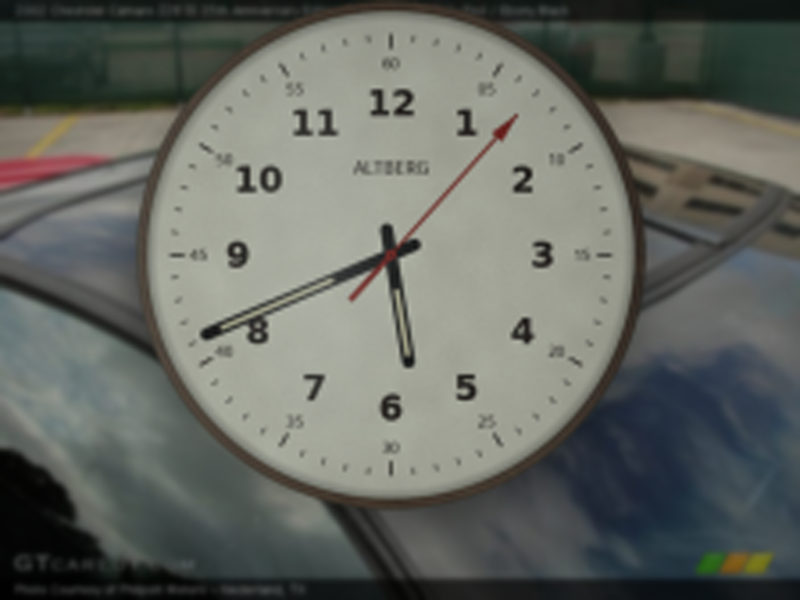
5:41:07
